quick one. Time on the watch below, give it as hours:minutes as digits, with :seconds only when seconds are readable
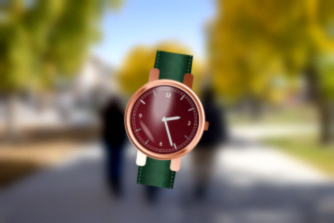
2:26
